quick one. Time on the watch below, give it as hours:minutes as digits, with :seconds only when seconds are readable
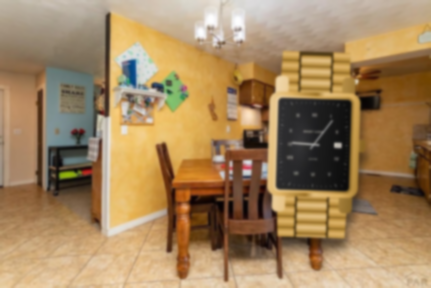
9:06
